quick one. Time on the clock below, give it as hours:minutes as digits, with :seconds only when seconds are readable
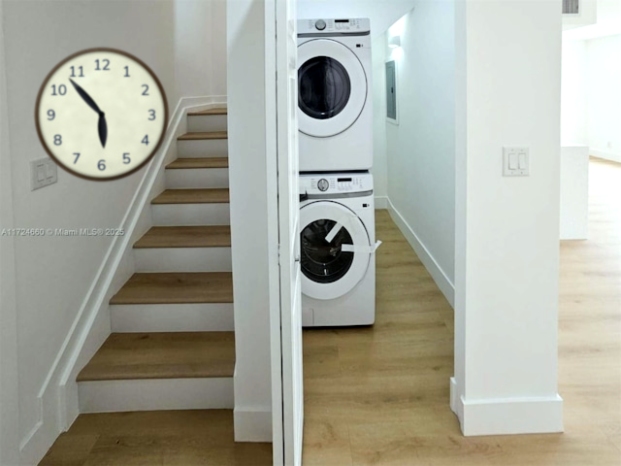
5:53
